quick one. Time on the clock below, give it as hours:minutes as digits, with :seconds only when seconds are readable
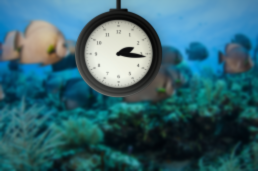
2:16
